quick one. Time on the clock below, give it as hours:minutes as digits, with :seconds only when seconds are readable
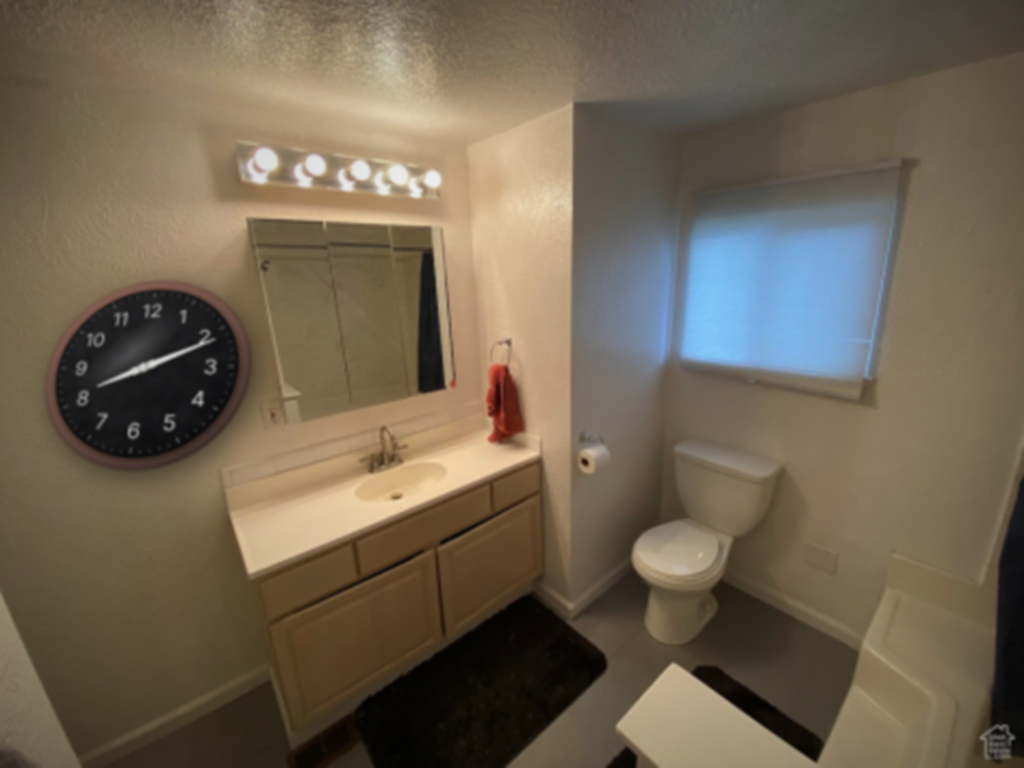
8:11
